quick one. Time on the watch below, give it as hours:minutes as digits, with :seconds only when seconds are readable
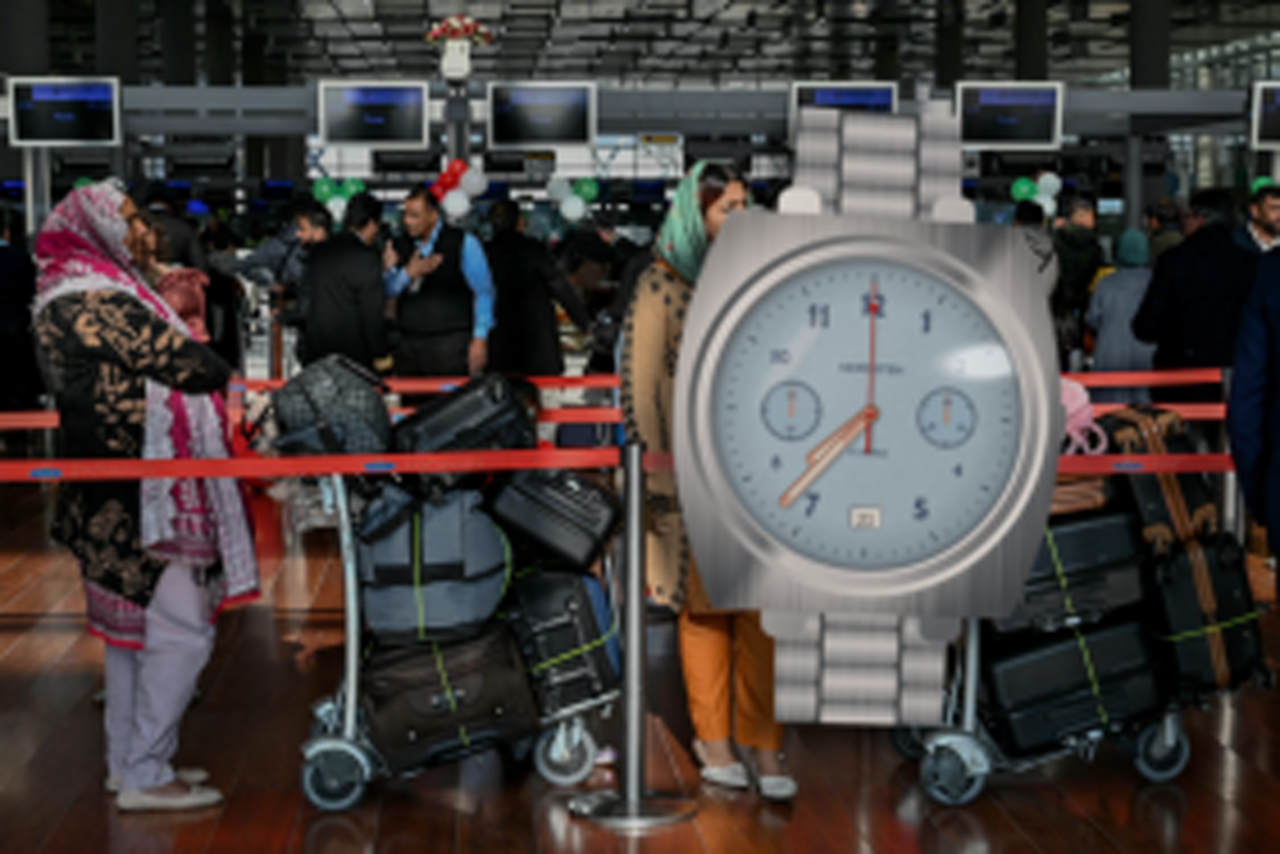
7:37
